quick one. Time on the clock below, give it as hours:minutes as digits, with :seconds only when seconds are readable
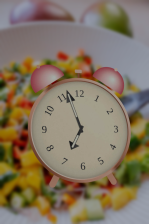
6:57
